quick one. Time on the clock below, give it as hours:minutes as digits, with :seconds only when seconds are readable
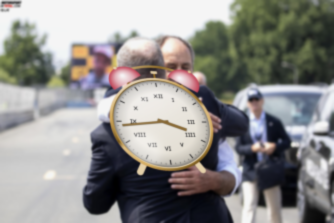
3:44
